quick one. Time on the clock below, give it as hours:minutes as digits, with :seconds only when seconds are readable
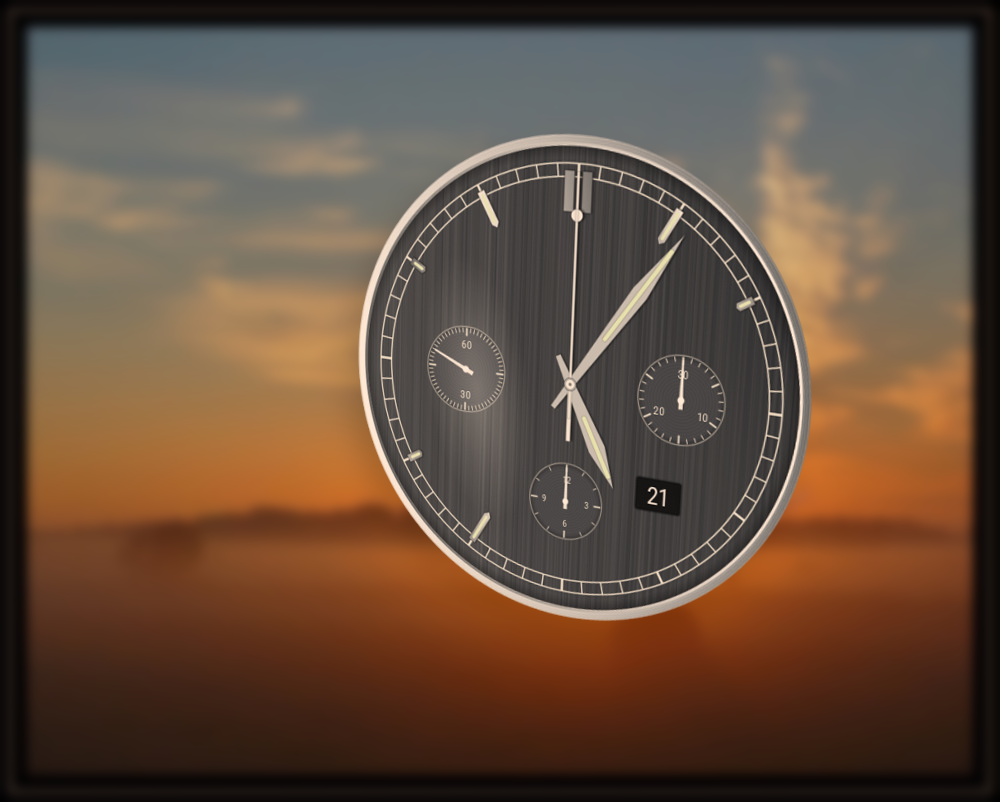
5:05:49
